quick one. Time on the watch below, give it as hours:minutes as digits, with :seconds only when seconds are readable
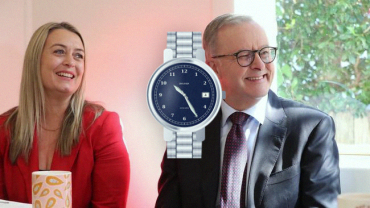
10:25
